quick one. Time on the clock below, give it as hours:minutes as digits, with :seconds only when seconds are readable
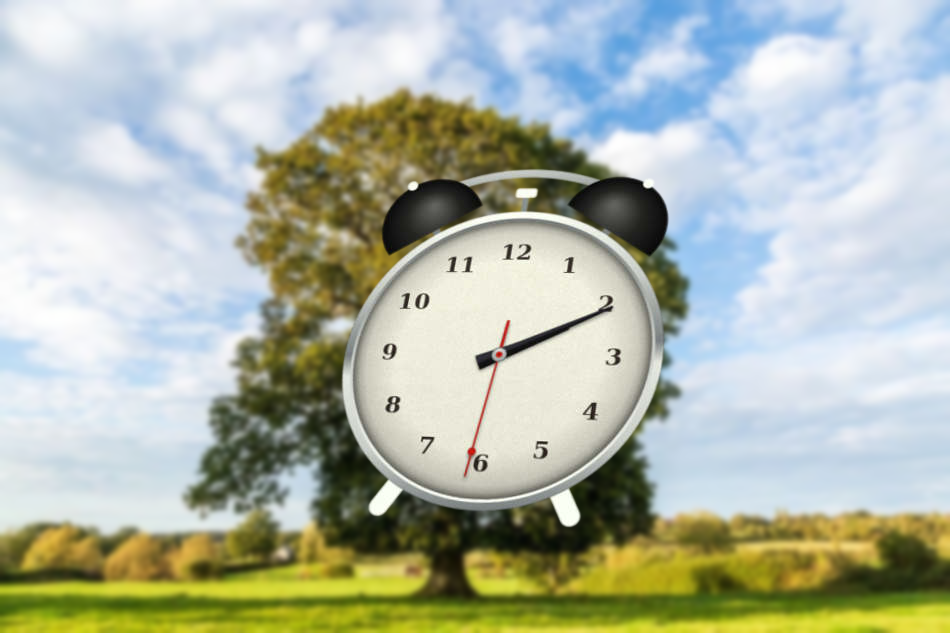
2:10:31
